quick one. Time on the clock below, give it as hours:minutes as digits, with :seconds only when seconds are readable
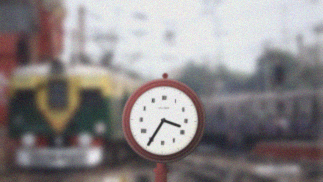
3:35
